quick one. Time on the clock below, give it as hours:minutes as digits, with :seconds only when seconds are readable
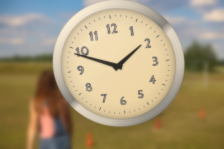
1:49
